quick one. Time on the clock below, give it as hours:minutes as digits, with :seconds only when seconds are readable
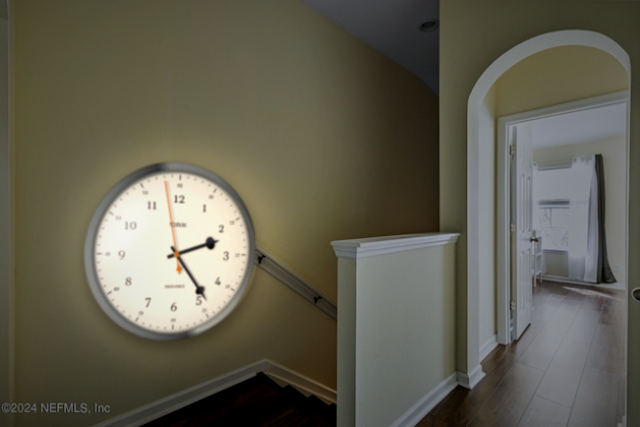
2:23:58
